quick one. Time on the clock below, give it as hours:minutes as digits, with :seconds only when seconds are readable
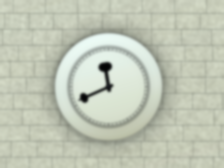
11:41
